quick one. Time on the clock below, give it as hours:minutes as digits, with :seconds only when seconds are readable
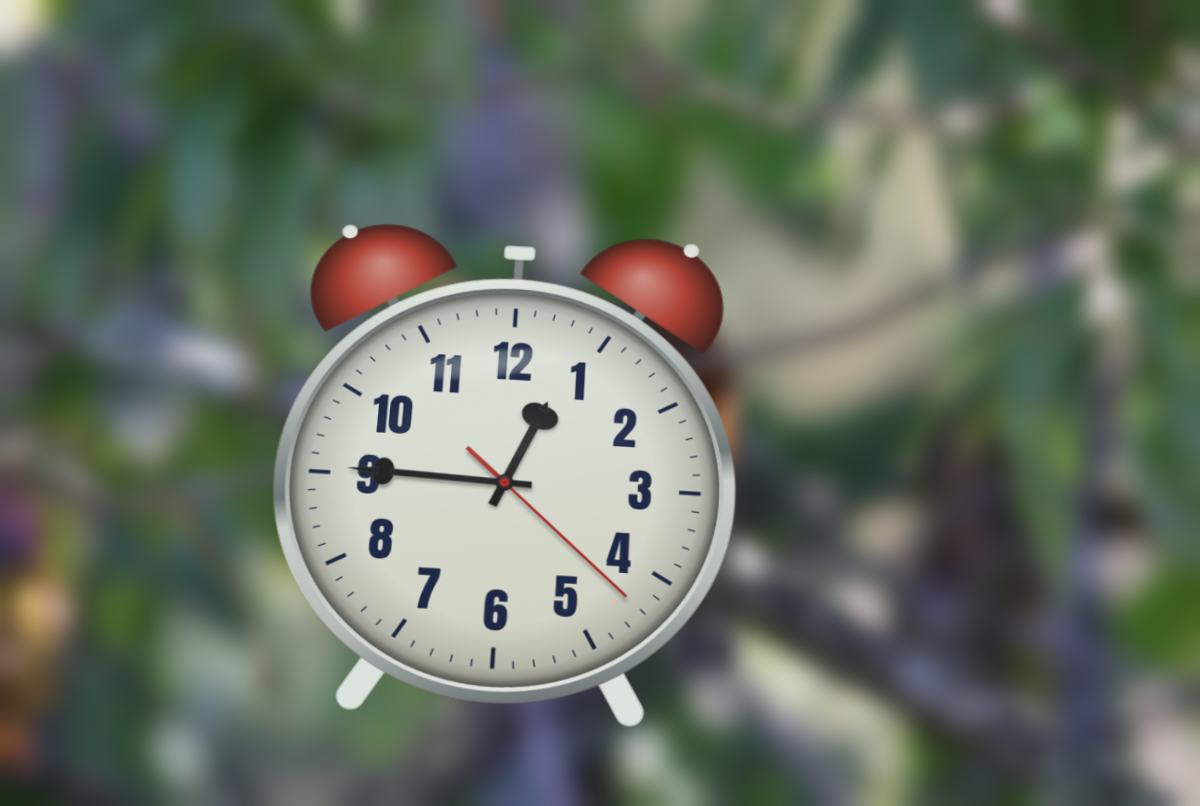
12:45:22
